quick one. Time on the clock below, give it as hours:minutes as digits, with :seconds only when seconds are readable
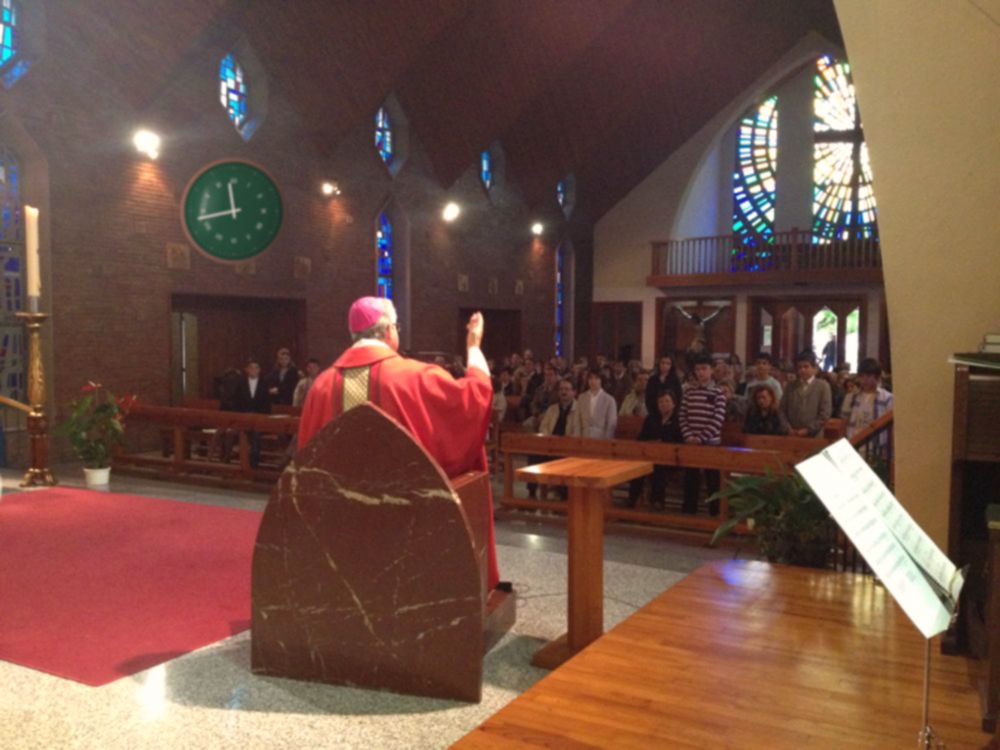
11:43
